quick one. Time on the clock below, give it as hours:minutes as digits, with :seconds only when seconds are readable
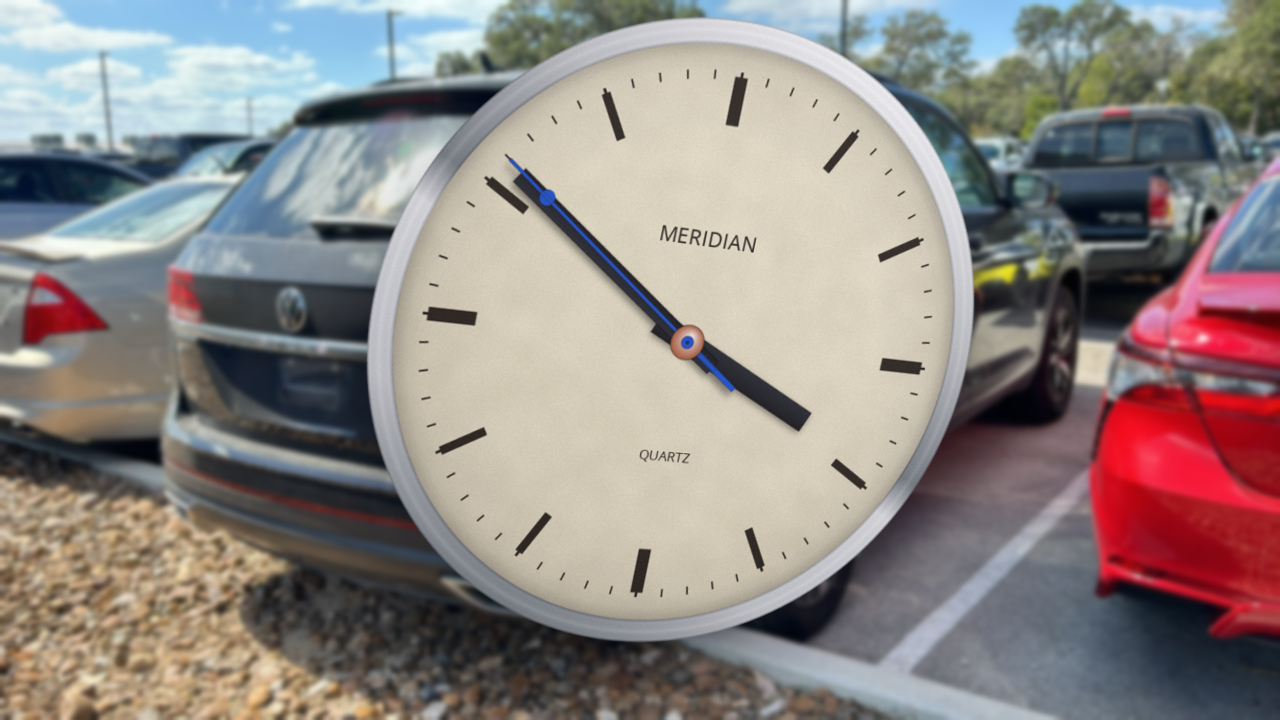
3:50:51
